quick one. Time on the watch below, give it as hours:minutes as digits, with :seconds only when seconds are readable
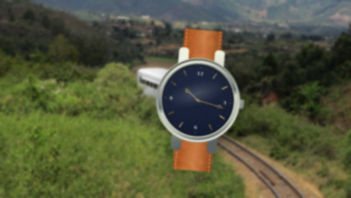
10:17
